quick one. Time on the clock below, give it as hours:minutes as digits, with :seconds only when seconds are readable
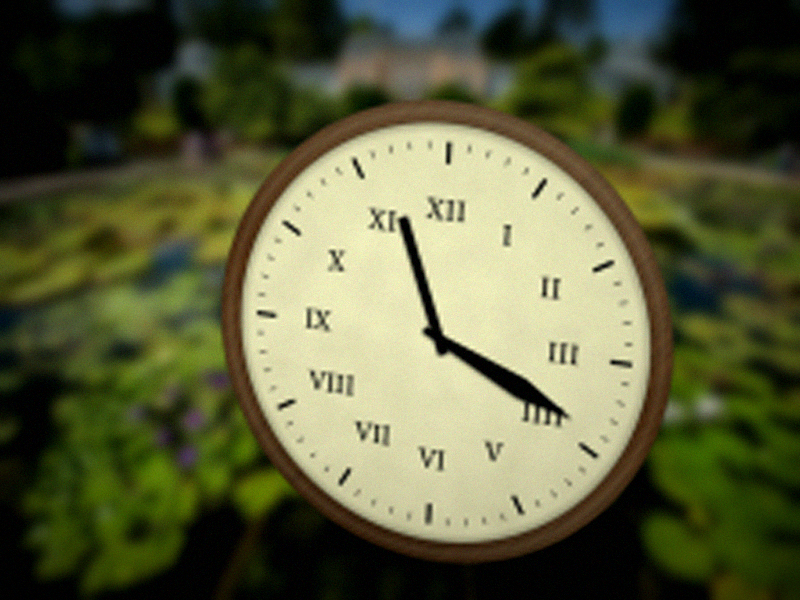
11:19
